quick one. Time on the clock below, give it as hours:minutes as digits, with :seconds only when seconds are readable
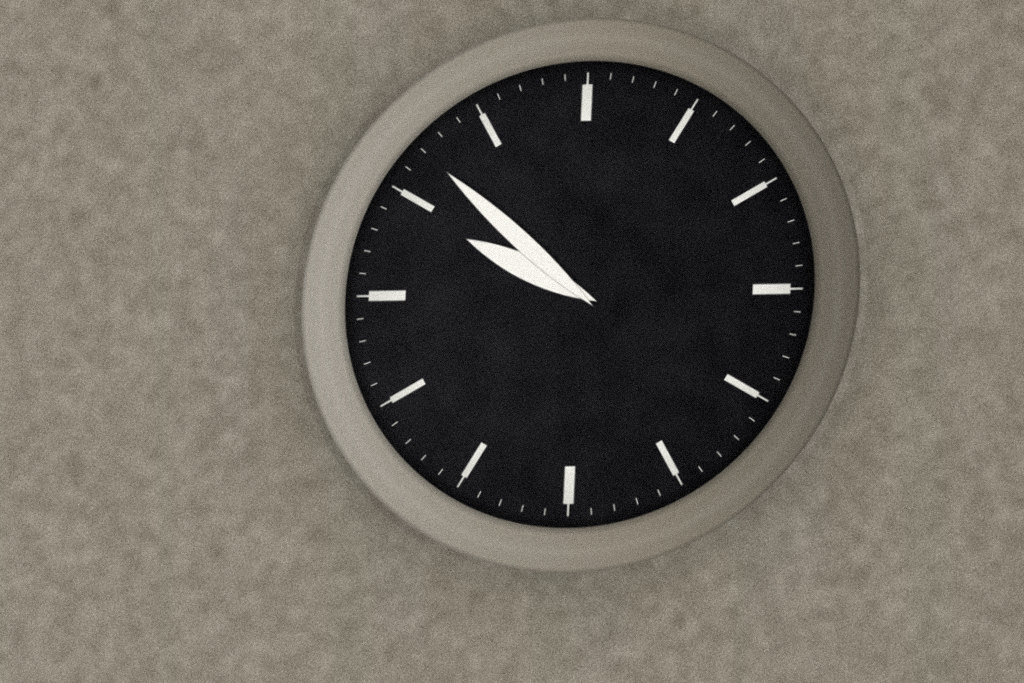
9:52
